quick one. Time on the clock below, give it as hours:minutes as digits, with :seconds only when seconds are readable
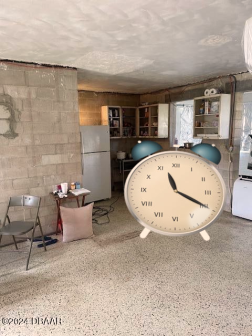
11:20
